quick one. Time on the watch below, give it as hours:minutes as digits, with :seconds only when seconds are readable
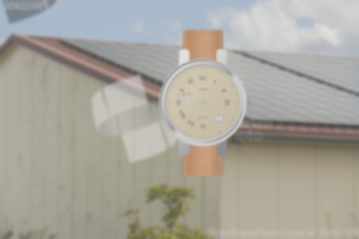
9:48
